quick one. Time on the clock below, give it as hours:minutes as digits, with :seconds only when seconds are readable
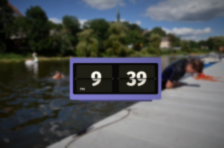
9:39
